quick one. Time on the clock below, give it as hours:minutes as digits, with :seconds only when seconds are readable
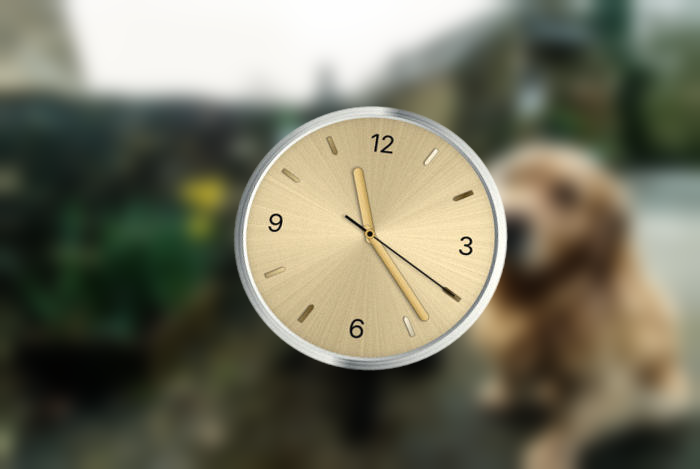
11:23:20
